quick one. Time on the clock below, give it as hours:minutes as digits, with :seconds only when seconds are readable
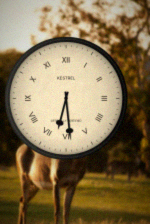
6:29
